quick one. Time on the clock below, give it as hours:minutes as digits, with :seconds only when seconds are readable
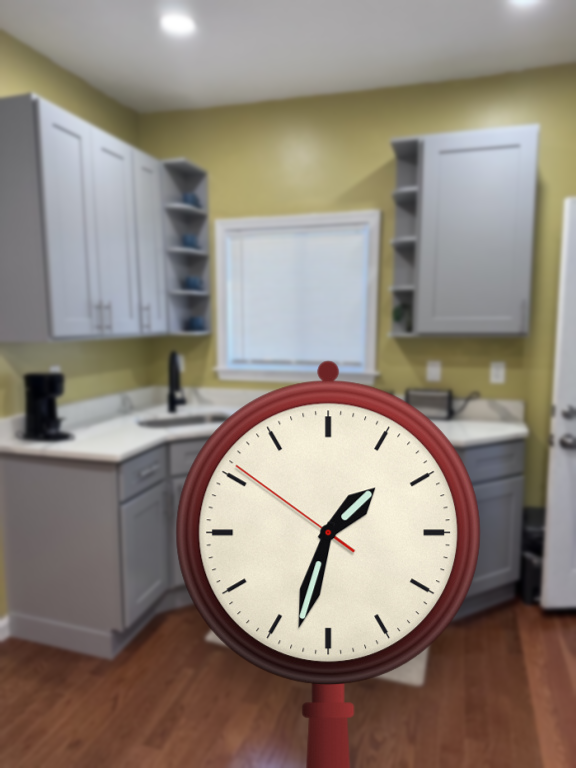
1:32:51
